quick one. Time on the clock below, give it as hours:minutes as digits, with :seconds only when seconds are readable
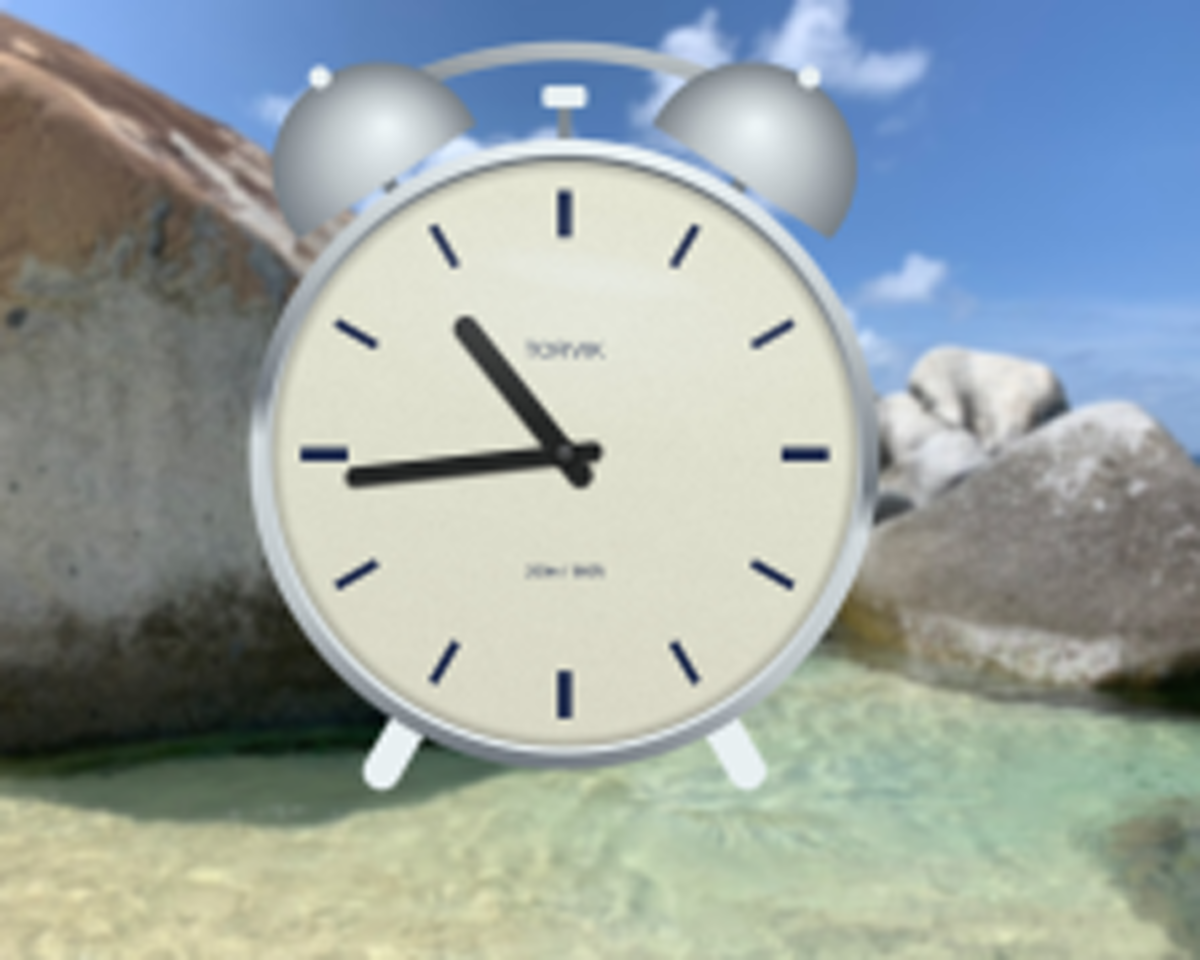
10:44
